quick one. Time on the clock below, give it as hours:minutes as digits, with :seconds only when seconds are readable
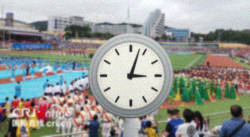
3:03
